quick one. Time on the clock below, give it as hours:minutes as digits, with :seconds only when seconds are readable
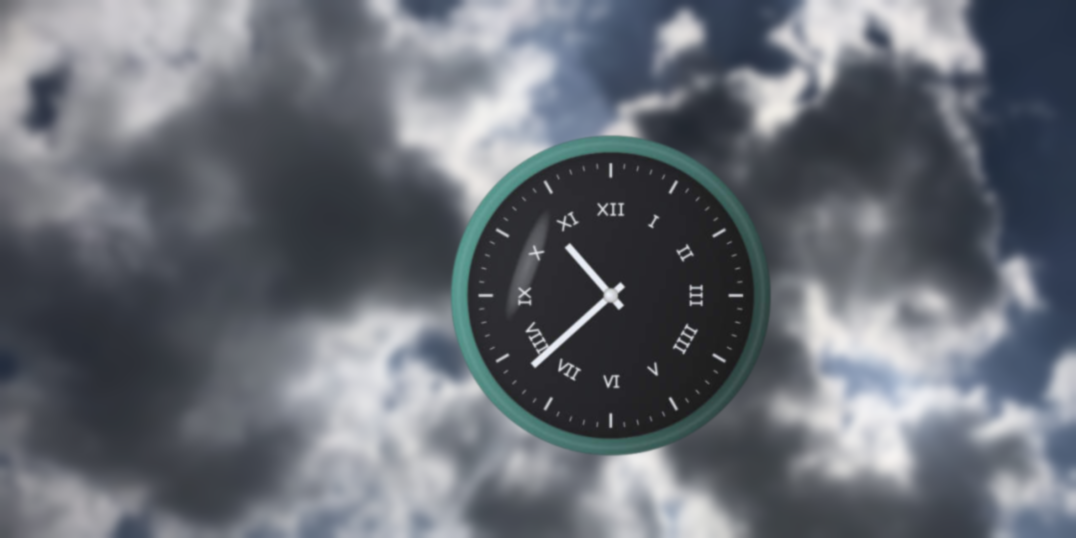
10:38
